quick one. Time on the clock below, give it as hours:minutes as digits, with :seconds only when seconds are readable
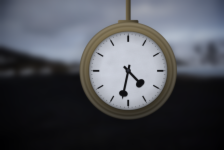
4:32
